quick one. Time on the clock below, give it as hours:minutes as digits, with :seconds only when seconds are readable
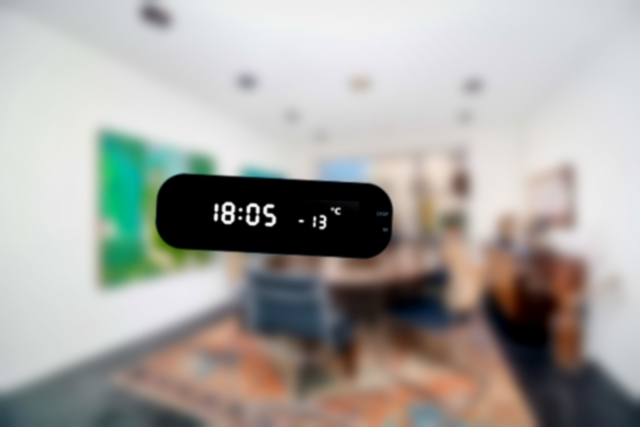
18:05
